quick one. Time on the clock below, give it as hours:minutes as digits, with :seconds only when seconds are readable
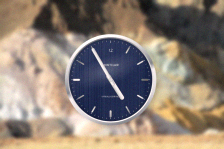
4:55
